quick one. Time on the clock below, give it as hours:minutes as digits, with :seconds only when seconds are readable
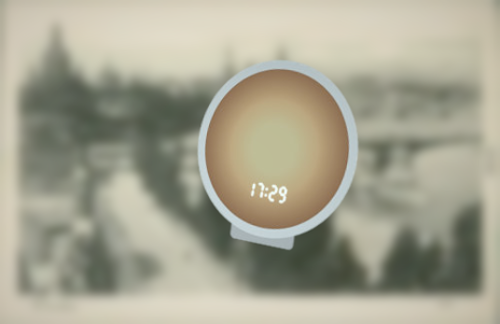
17:29
